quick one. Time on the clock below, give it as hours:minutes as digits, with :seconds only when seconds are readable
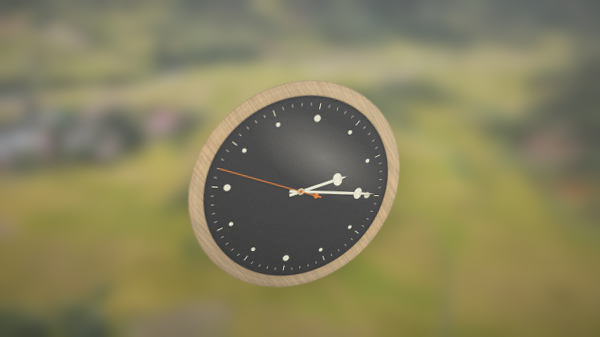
2:14:47
